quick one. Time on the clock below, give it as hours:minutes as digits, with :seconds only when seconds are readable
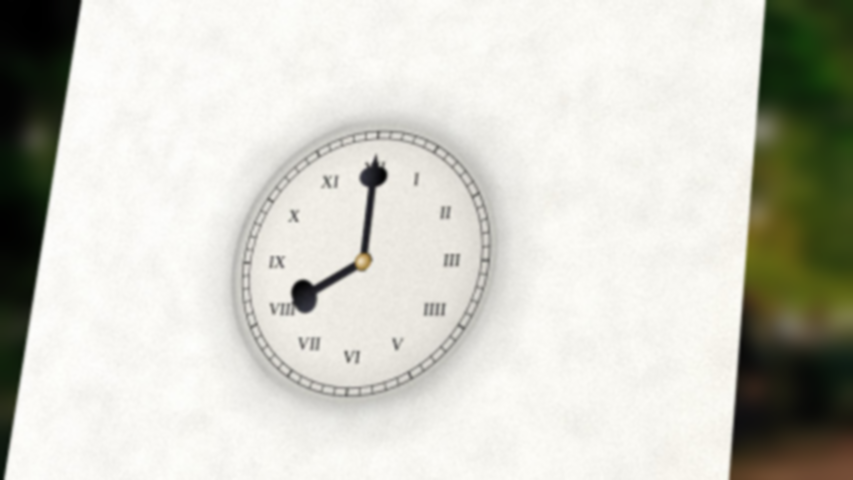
8:00
